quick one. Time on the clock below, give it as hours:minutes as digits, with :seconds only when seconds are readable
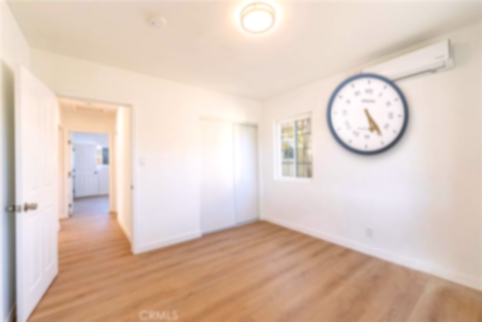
5:24
